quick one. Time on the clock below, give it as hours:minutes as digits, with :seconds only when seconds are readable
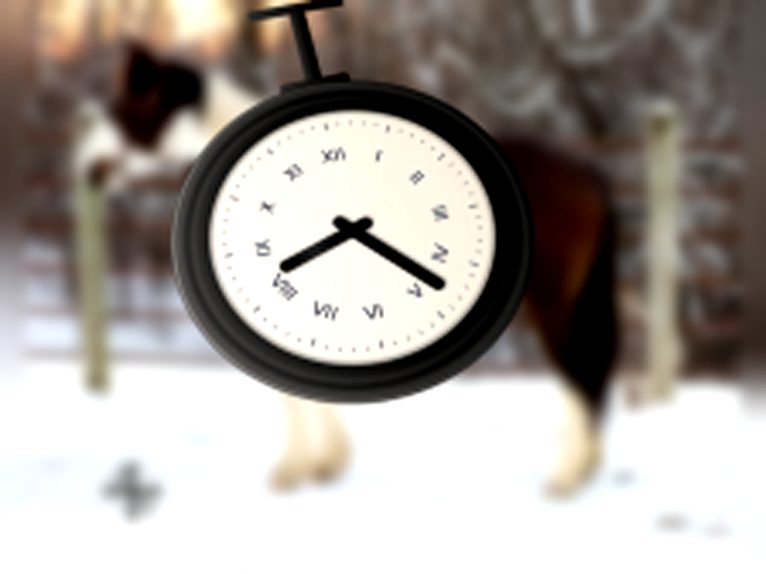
8:23
